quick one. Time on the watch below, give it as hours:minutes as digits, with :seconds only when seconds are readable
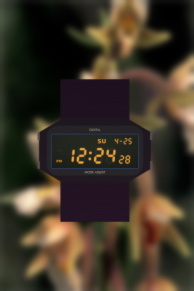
12:24:28
